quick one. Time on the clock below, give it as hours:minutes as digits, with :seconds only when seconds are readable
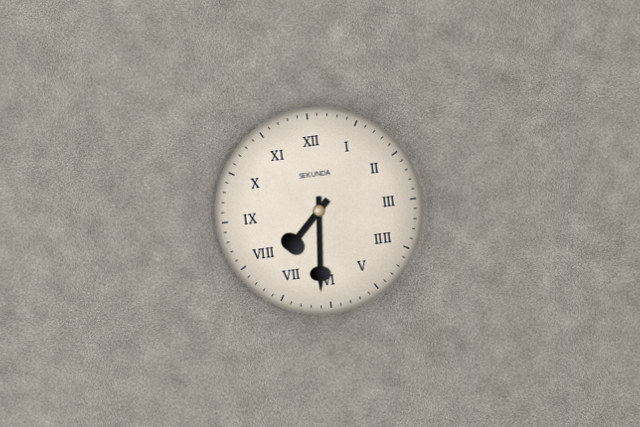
7:31
